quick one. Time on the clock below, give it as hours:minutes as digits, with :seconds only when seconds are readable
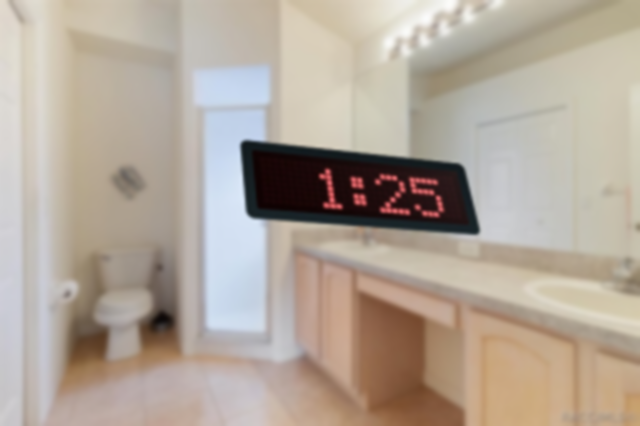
1:25
